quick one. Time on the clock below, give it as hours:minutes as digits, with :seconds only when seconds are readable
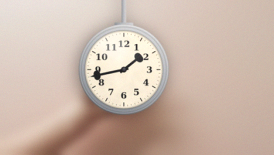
1:43
